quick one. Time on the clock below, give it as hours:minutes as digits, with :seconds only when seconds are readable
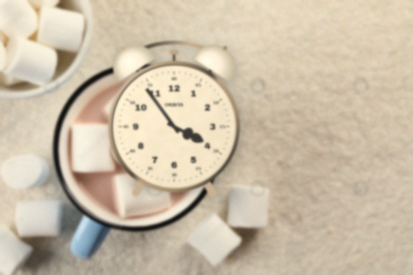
3:54
